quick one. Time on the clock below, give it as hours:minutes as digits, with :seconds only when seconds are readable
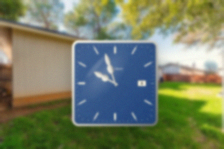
9:57
